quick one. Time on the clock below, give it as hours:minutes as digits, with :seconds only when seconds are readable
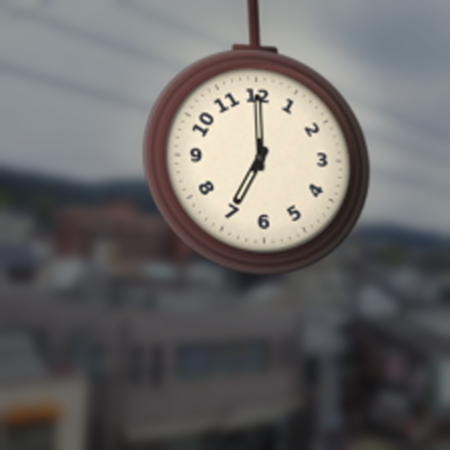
7:00
